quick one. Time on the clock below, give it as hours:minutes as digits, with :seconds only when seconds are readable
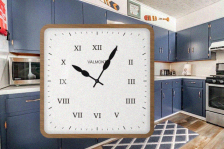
10:05
